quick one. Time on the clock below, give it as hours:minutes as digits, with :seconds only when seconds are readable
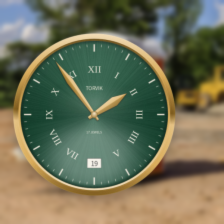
1:54
